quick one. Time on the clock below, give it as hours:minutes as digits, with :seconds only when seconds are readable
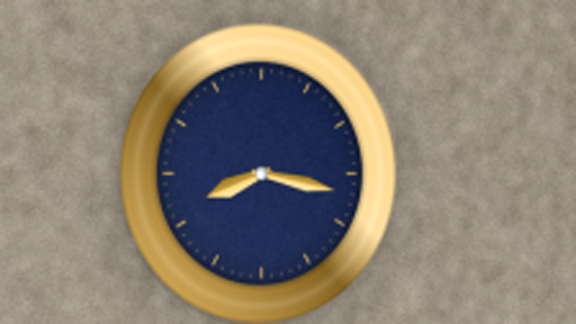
8:17
